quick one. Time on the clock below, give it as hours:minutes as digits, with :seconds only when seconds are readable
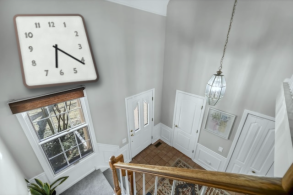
6:21
